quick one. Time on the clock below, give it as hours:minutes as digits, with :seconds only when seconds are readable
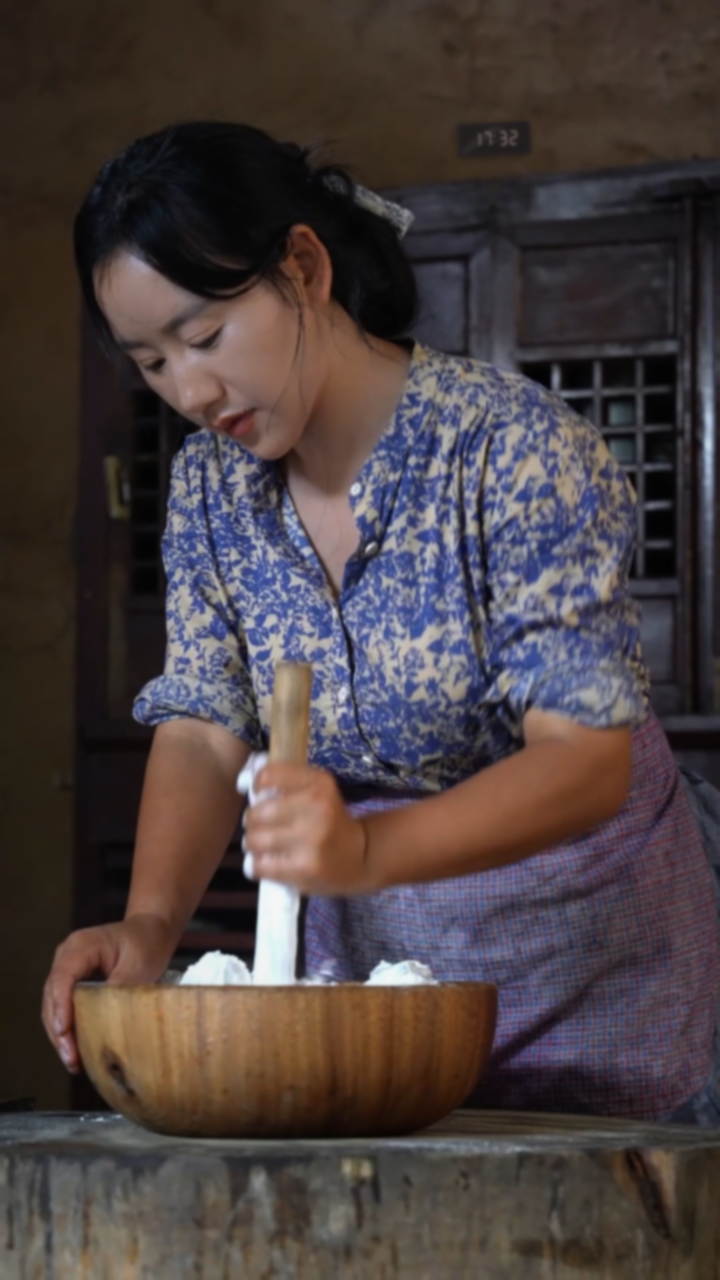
17:32
